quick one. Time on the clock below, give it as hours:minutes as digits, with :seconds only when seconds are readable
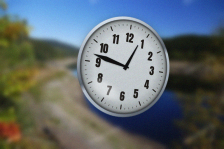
12:47
